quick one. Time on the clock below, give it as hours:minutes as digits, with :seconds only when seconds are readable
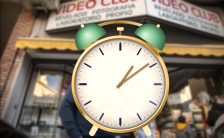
1:09
